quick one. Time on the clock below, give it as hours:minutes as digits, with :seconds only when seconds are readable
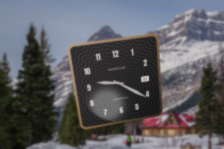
9:21
